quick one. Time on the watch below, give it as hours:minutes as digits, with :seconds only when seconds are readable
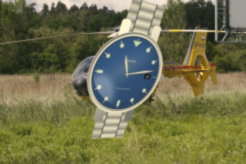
11:13
